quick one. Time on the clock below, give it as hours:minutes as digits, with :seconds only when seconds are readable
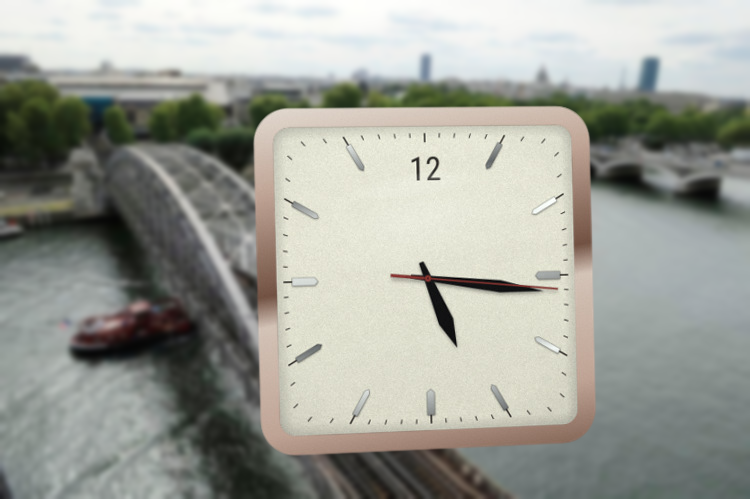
5:16:16
